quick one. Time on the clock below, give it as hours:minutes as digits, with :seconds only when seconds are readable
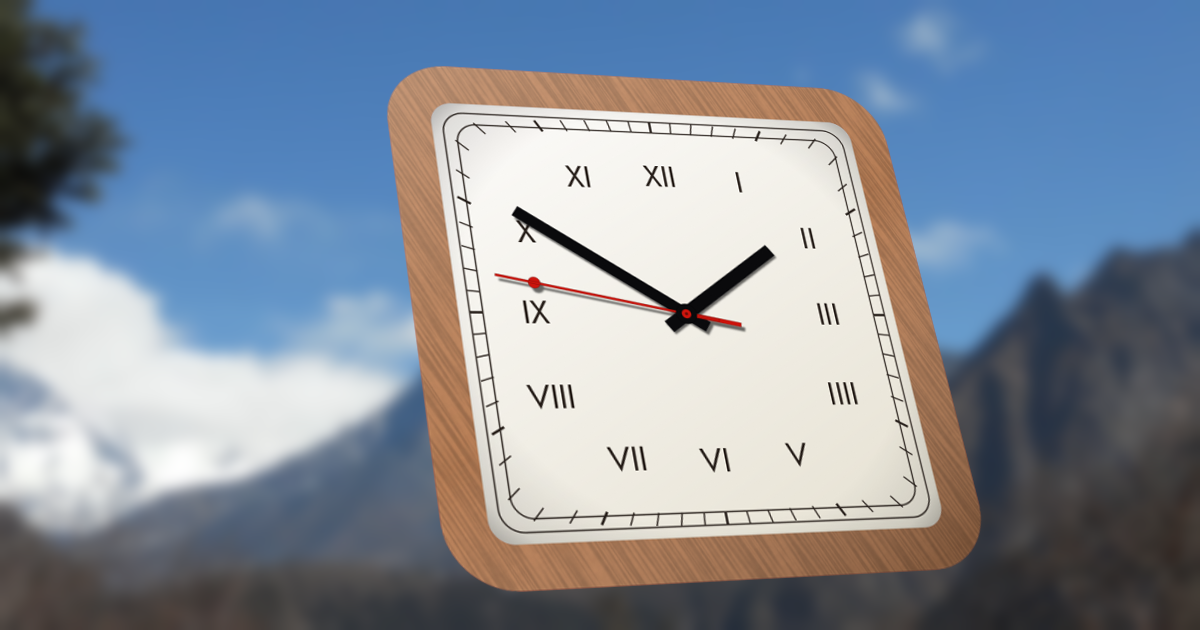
1:50:47
